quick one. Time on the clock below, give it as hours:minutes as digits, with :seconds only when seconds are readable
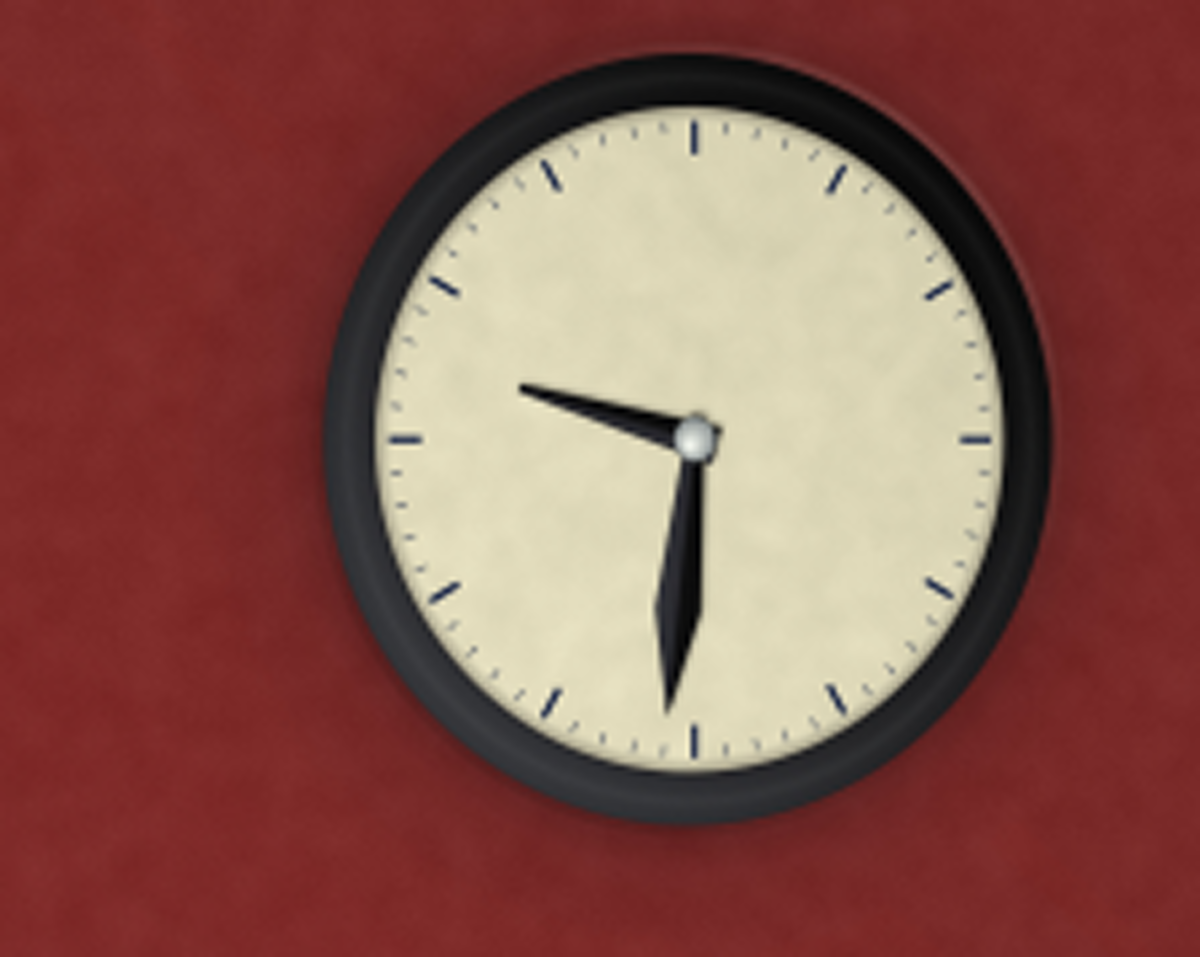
9:31
